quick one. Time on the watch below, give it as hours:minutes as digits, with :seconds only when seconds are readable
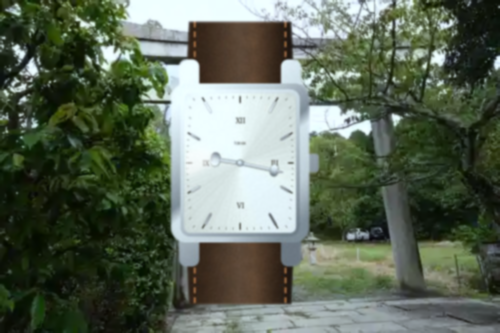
9:17
